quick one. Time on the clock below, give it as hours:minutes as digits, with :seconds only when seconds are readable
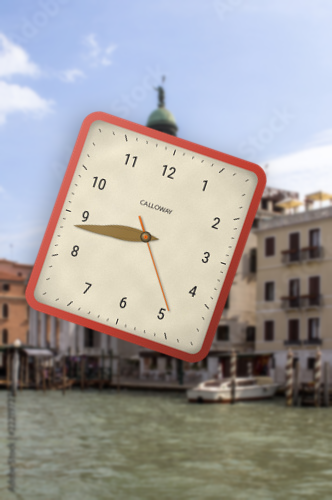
8:43:24
